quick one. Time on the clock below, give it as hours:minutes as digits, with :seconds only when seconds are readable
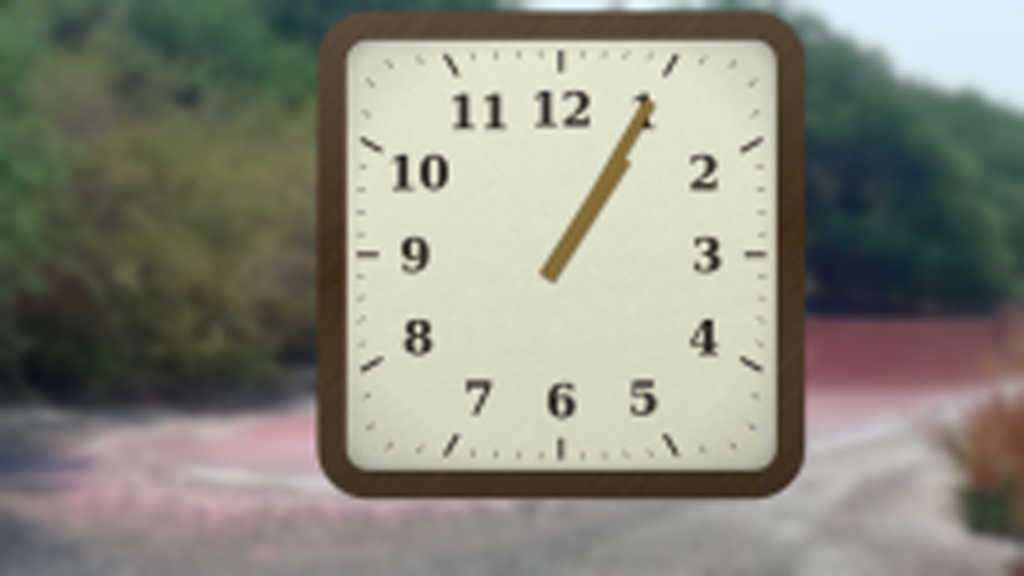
1:05
